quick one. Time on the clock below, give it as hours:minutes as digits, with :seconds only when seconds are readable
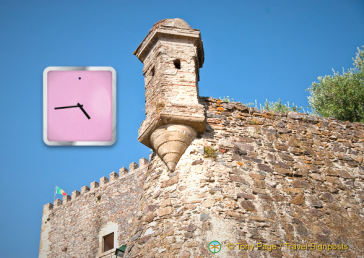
4:44
